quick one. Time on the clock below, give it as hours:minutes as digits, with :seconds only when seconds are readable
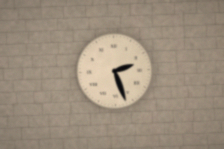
2:27
